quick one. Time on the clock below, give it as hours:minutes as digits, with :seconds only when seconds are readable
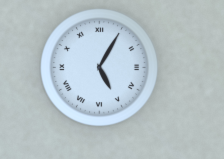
5:05
